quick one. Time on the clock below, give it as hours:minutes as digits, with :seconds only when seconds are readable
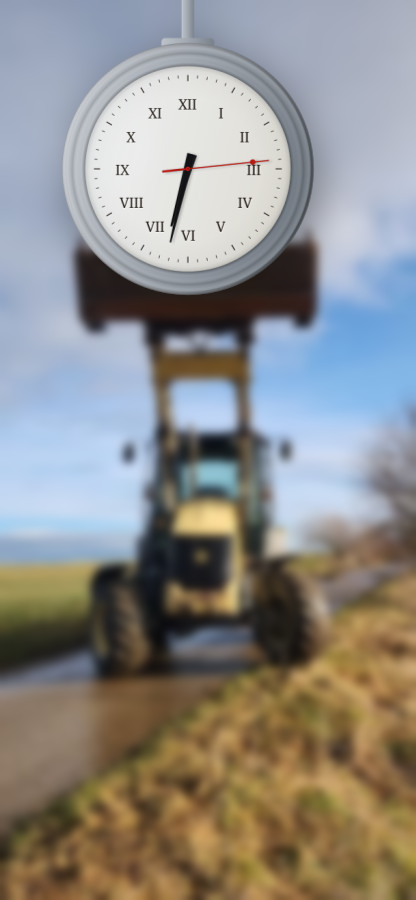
6:32:14
